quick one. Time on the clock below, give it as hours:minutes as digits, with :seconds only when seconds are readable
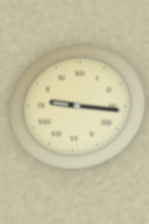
9:16
